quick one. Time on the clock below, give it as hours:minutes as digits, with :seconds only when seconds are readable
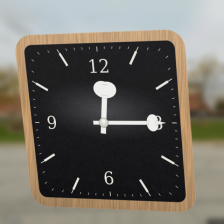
12:15
